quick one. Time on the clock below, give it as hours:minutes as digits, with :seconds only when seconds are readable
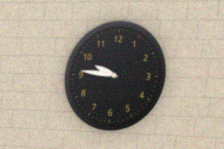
9:46
